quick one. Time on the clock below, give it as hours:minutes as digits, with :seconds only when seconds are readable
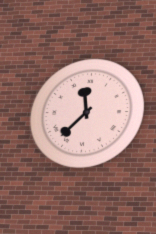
11:37
